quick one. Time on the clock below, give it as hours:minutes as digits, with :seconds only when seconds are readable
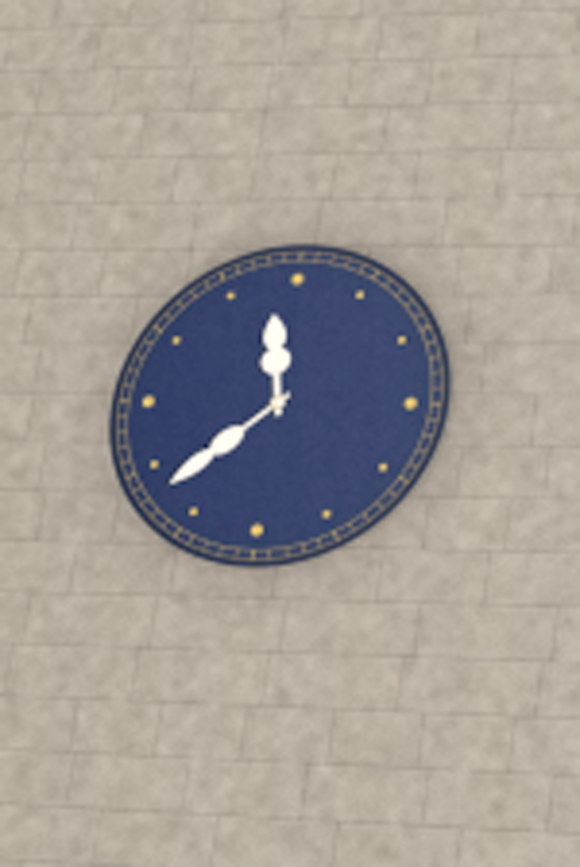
11:38
